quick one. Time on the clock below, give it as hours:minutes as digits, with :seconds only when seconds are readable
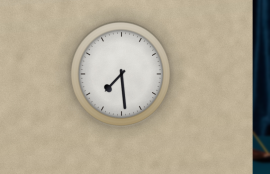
7:29
